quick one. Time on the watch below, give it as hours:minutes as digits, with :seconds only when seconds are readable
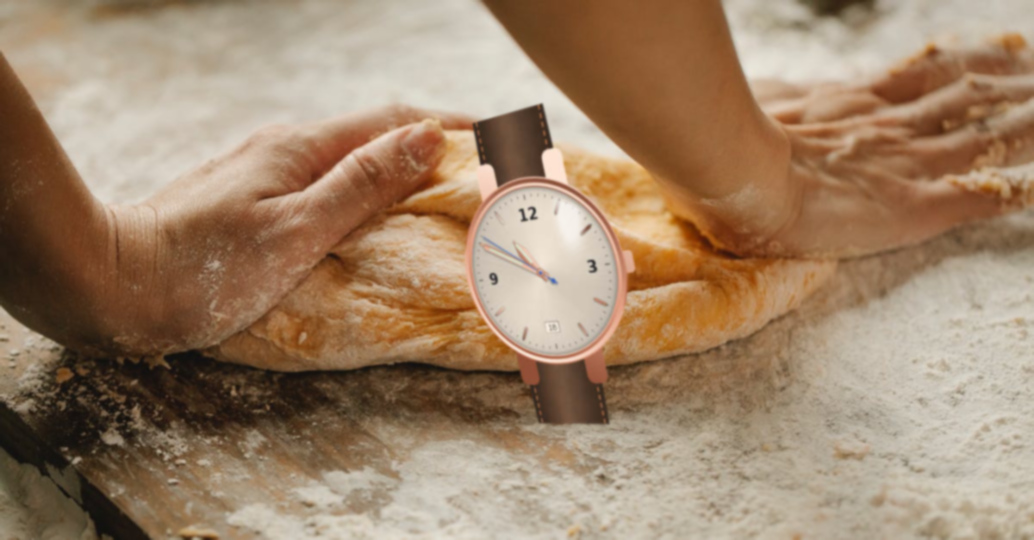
10:49:51
